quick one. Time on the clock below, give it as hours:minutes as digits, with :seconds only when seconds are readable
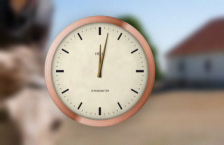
12:02
